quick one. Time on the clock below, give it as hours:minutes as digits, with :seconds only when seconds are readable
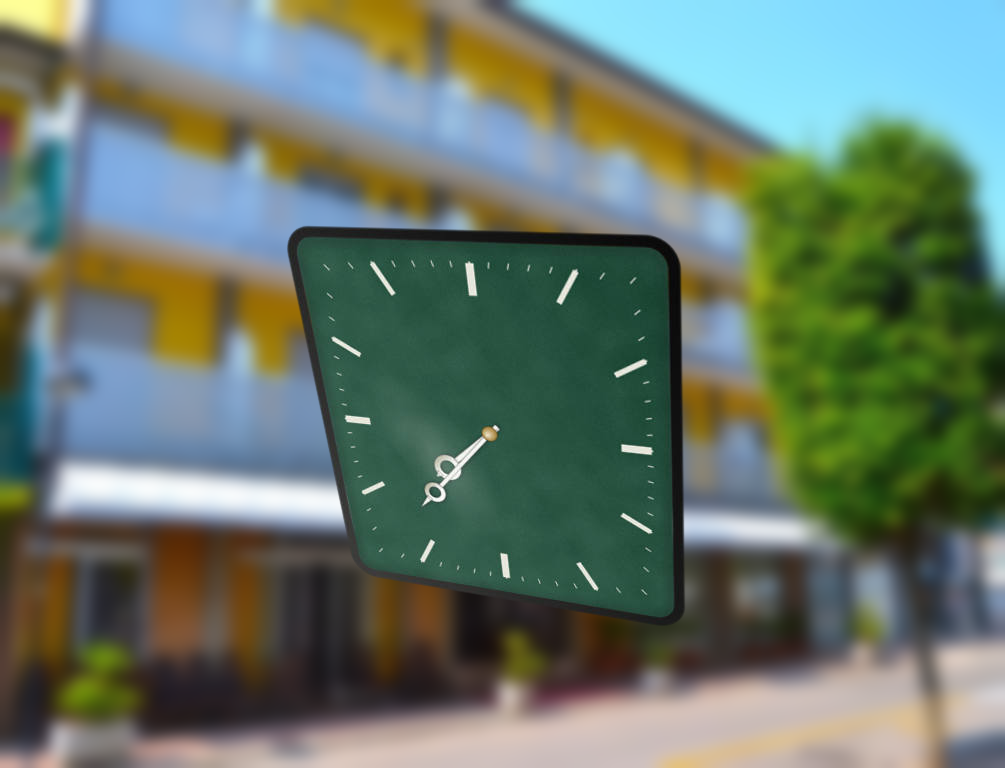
7:37
